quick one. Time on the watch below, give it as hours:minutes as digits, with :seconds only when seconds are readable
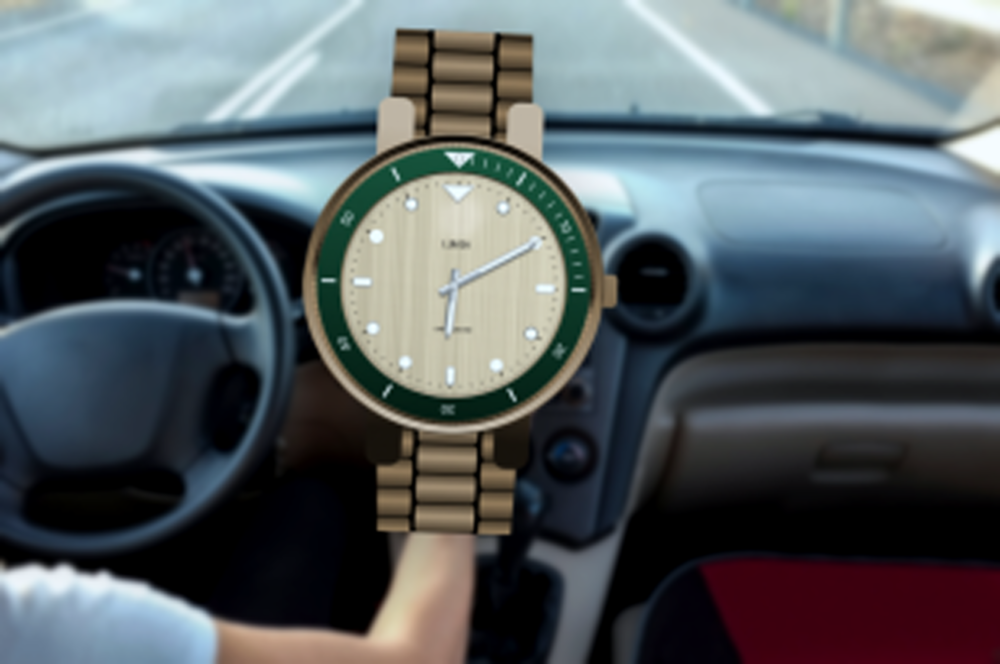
6:10
